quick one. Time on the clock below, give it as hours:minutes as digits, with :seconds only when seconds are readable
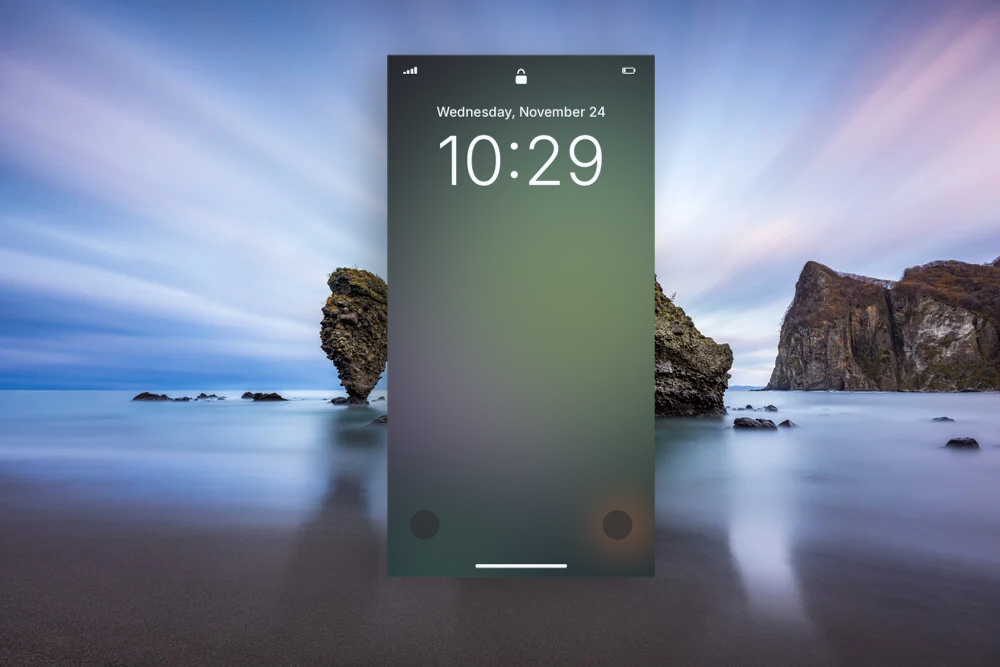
10:29
